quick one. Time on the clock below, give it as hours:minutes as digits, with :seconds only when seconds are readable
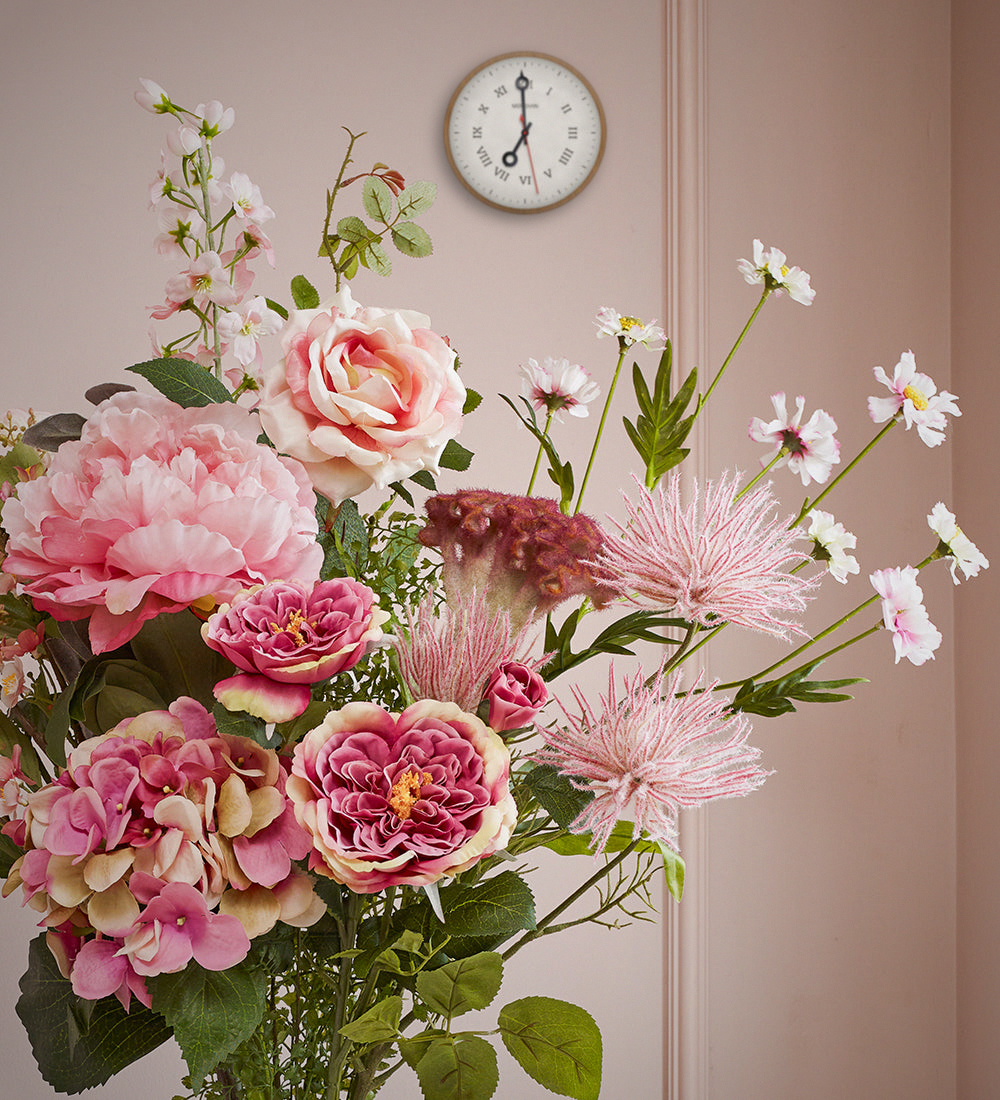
6:59:28
